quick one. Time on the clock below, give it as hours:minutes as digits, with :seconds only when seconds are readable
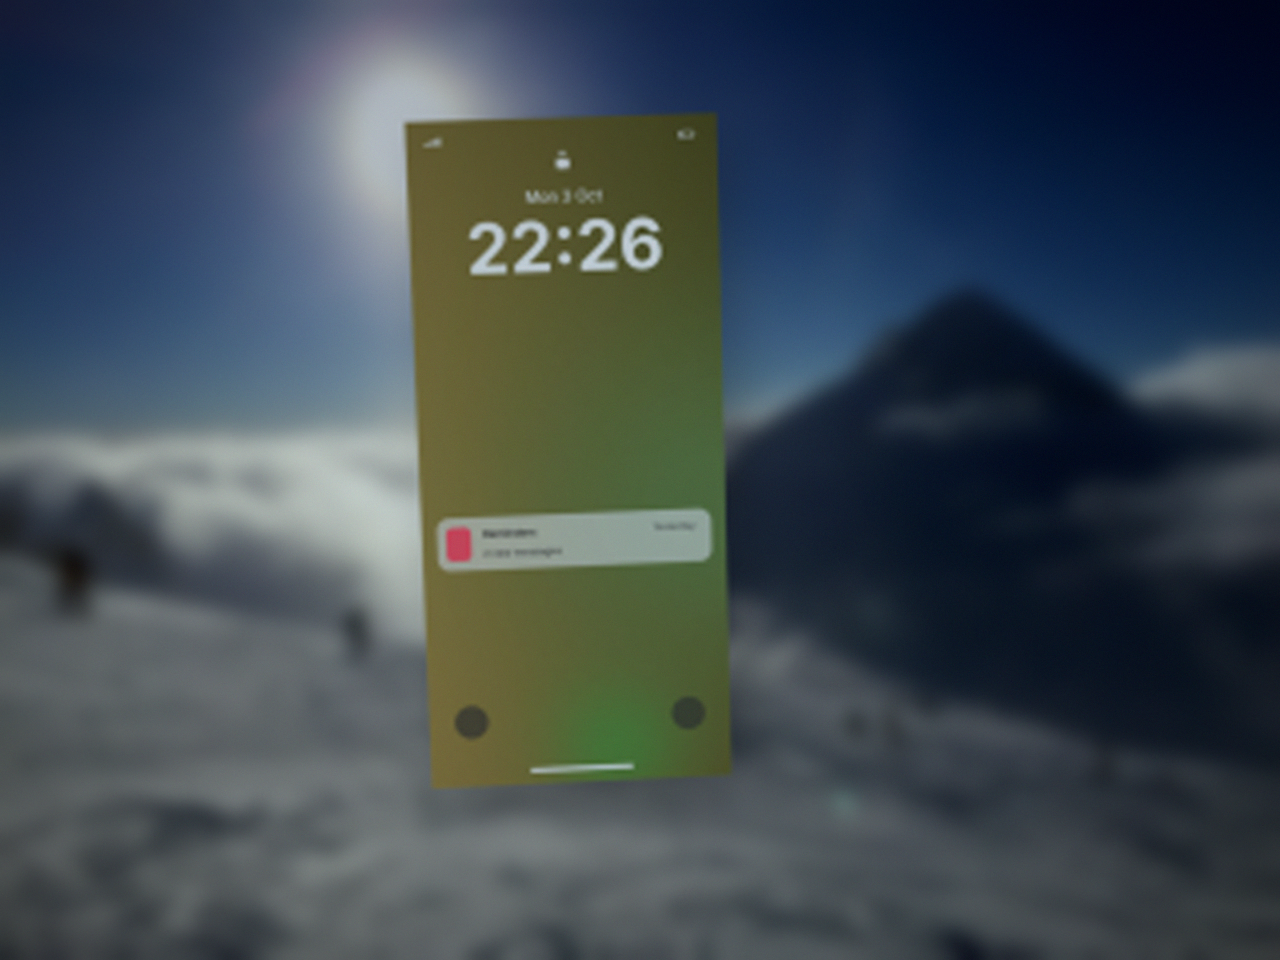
22:26
